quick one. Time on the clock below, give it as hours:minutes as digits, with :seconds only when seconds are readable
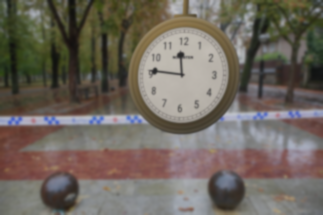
11:46
